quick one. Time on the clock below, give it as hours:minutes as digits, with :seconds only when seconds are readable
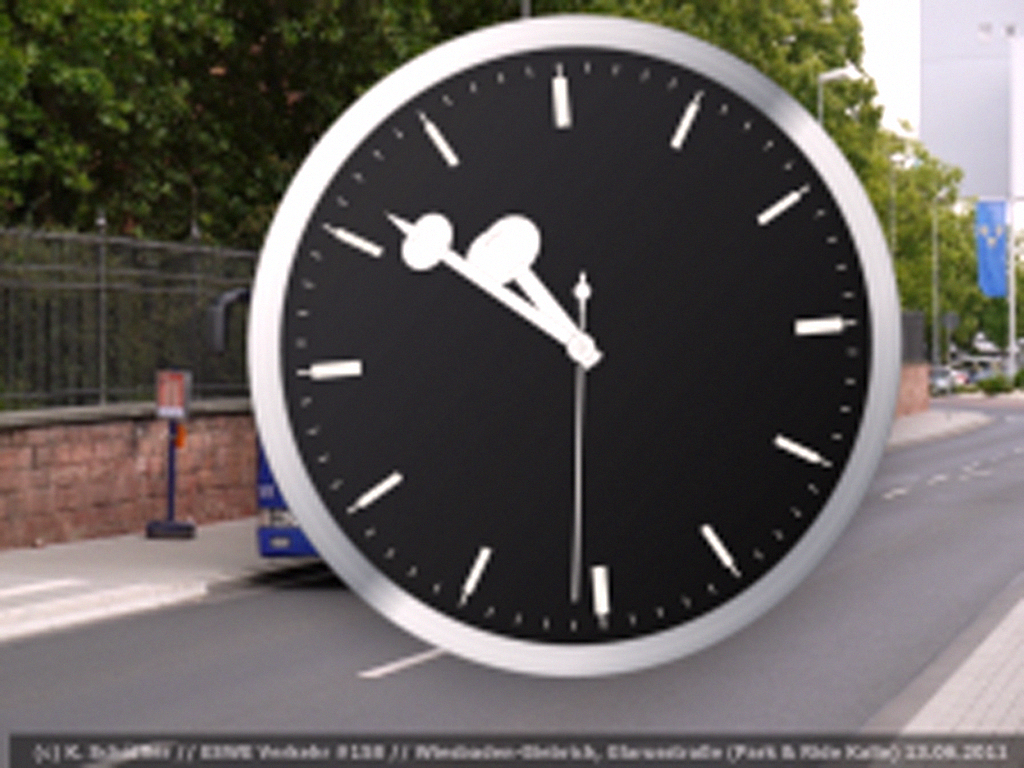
10:51:31
